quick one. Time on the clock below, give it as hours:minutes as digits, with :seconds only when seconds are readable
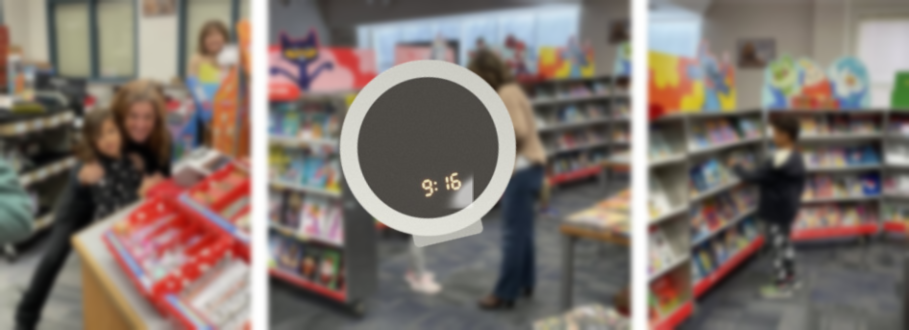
9:16
